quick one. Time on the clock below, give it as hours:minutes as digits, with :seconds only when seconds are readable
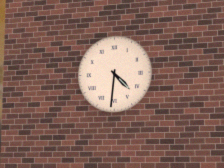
4:31
